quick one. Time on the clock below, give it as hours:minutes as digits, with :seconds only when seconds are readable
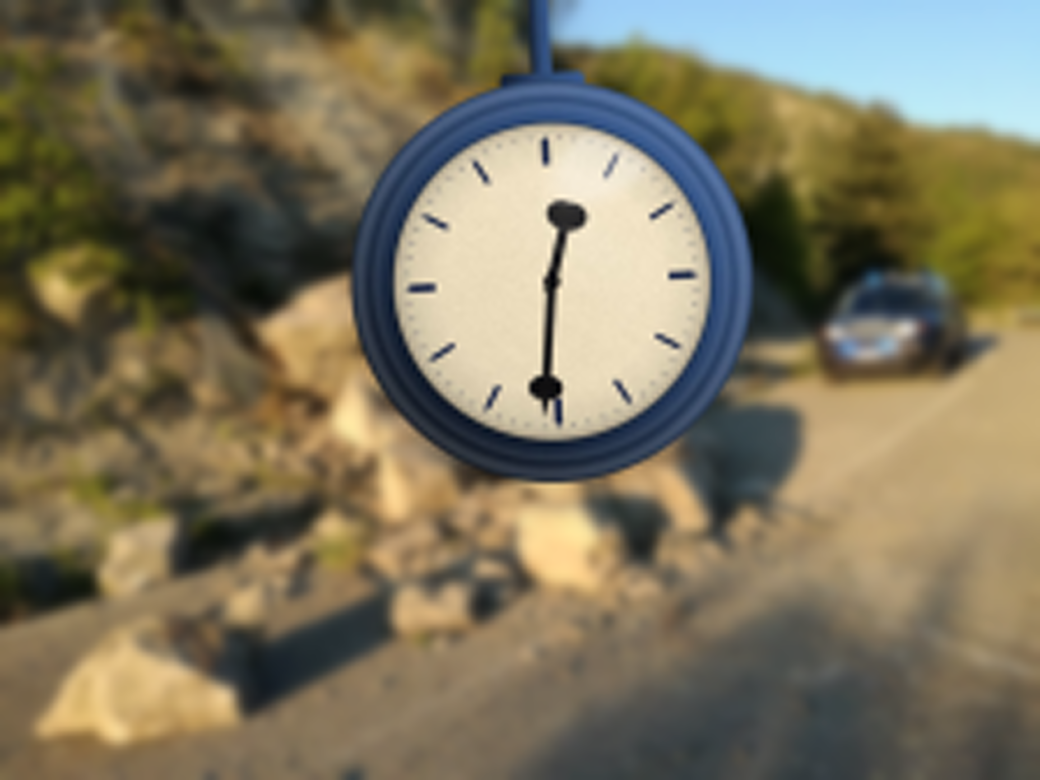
12:31
